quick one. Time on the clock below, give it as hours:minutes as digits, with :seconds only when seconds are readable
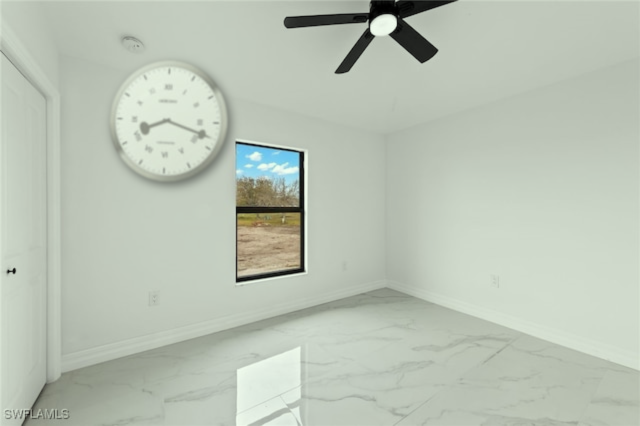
8:18
